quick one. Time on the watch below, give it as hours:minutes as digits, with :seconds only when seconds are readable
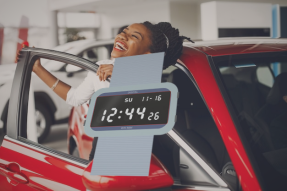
12:44:26
